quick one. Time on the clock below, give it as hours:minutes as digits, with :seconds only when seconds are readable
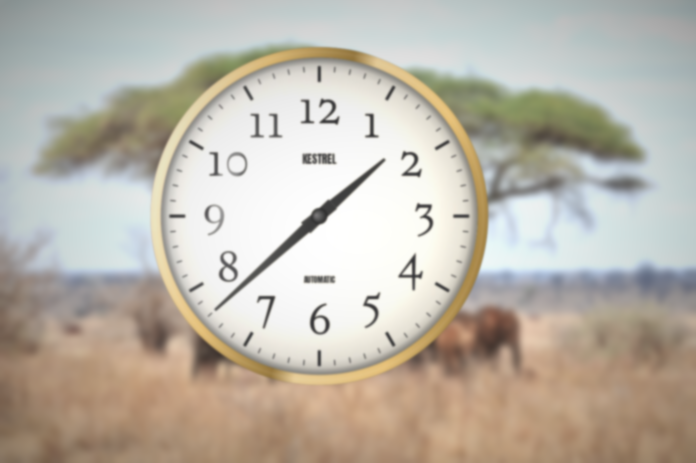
1:38
